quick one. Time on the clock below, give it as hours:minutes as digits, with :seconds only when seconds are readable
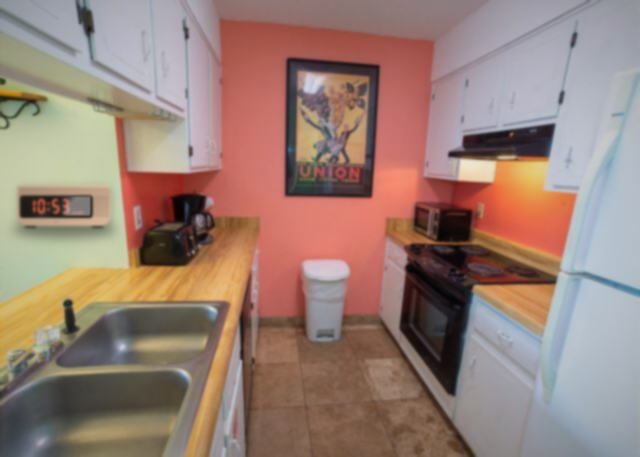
10:53
